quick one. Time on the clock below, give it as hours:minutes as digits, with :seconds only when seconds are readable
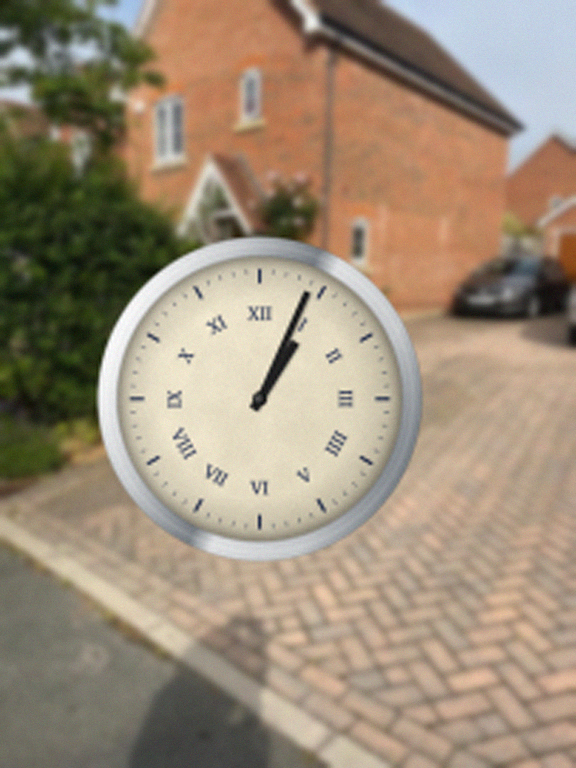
1:04
